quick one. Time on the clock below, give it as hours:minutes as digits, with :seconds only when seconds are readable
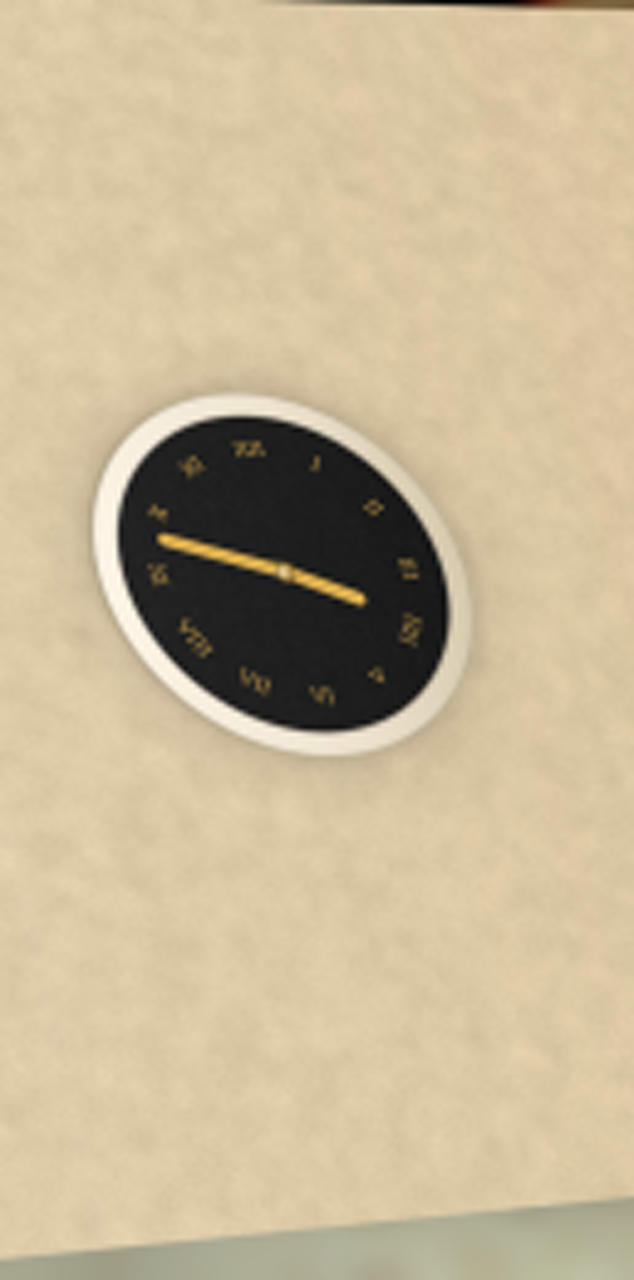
3:48
